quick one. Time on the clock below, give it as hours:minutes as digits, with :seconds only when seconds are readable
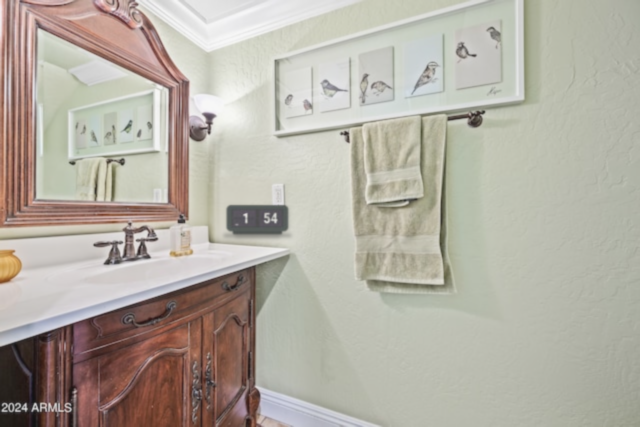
1:54
